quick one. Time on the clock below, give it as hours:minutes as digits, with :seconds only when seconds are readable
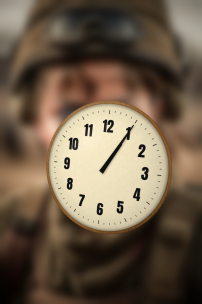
1:05
